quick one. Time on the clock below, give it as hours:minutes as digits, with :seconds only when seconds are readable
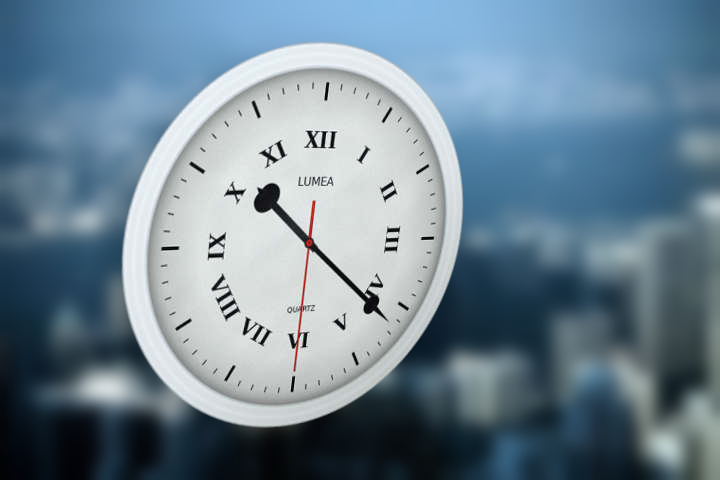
10:21:30
